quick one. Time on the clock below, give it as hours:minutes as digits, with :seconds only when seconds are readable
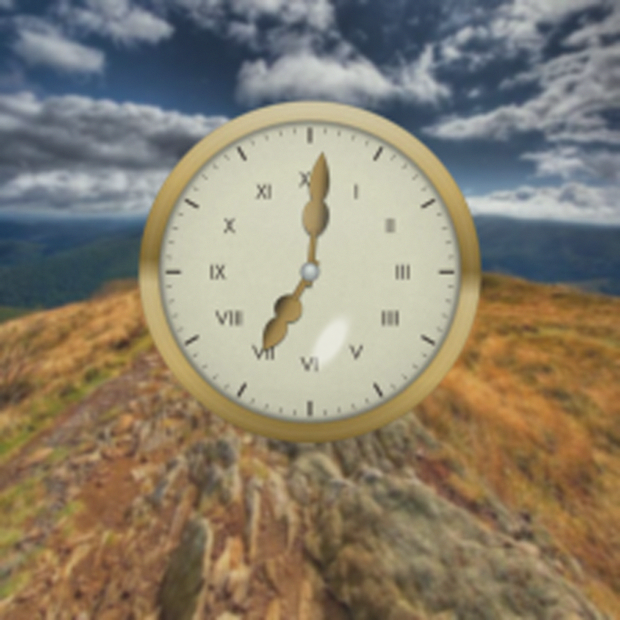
7:01
